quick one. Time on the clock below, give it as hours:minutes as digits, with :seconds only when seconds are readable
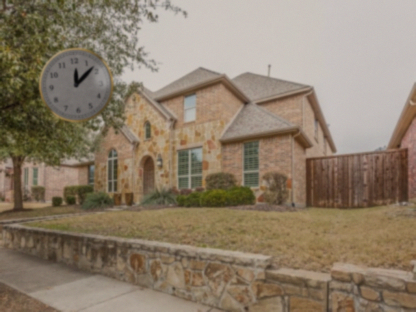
12:08
